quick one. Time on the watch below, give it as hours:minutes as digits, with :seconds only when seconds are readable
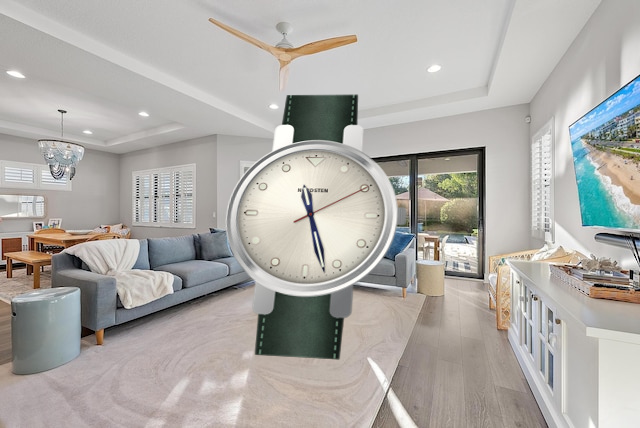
11:27:10
